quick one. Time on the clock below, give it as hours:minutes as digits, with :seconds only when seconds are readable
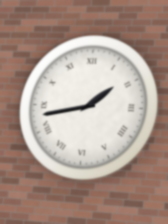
1:43
